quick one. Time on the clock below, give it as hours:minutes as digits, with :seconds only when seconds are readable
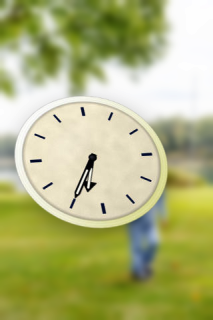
6:35
